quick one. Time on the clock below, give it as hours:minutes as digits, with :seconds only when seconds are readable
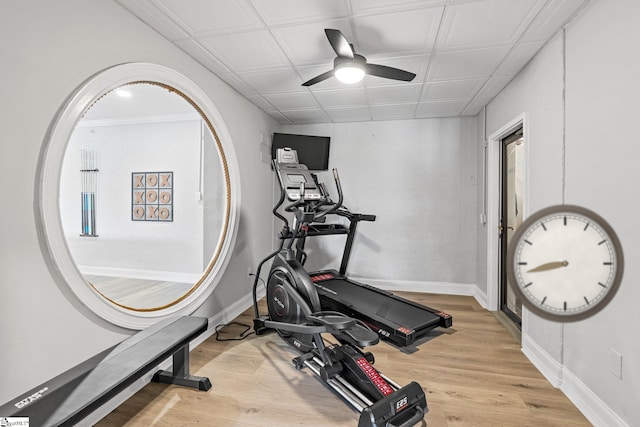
8:43
